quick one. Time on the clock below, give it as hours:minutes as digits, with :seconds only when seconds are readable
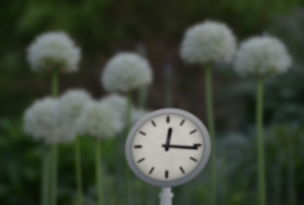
12:16
